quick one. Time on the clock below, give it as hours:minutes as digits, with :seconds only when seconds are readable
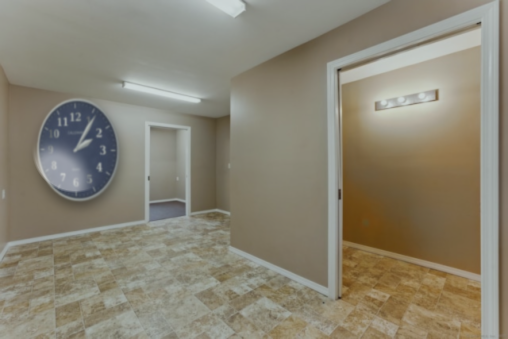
2:06
